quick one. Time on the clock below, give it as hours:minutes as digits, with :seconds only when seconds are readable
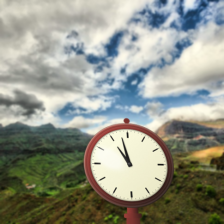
10:58
